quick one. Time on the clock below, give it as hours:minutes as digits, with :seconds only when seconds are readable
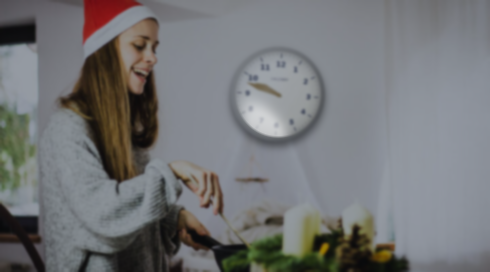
9:48
